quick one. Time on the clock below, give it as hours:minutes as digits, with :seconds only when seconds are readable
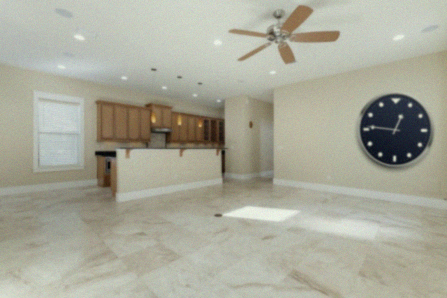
12:46
